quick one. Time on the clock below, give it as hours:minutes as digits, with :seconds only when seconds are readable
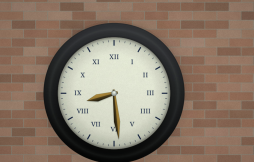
8:29
